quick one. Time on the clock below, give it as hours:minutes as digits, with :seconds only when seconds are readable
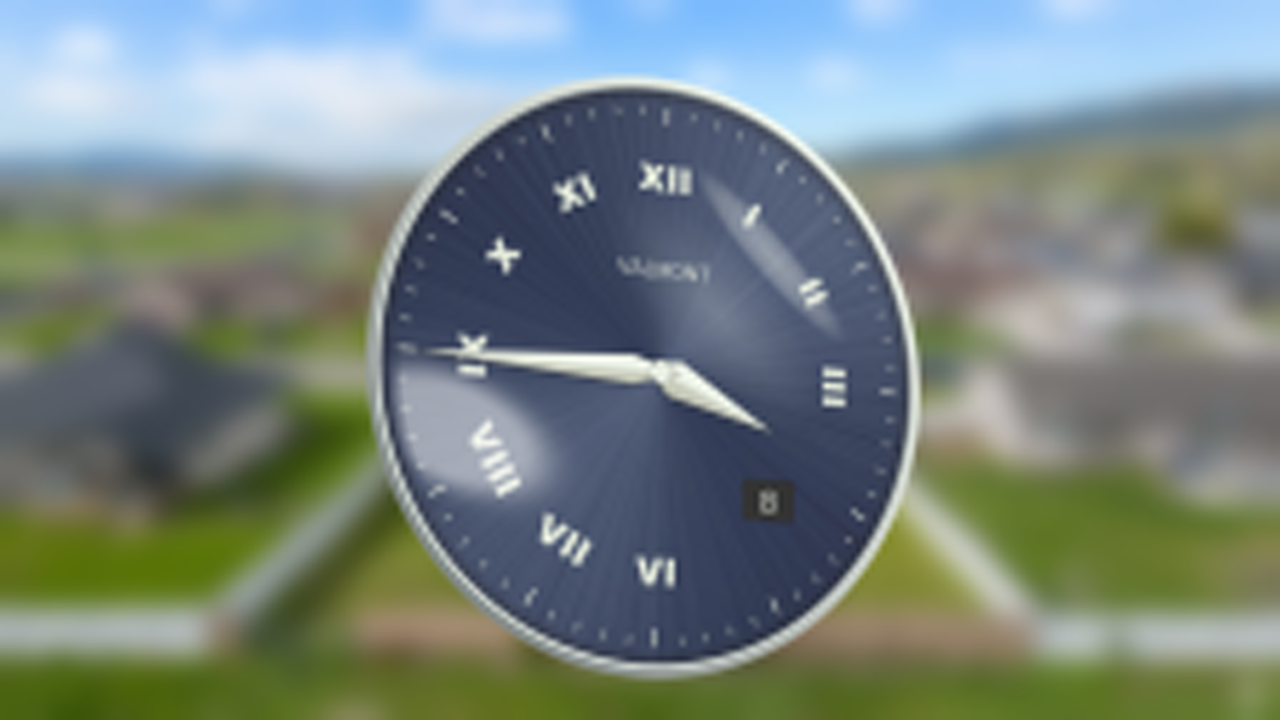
3:45
